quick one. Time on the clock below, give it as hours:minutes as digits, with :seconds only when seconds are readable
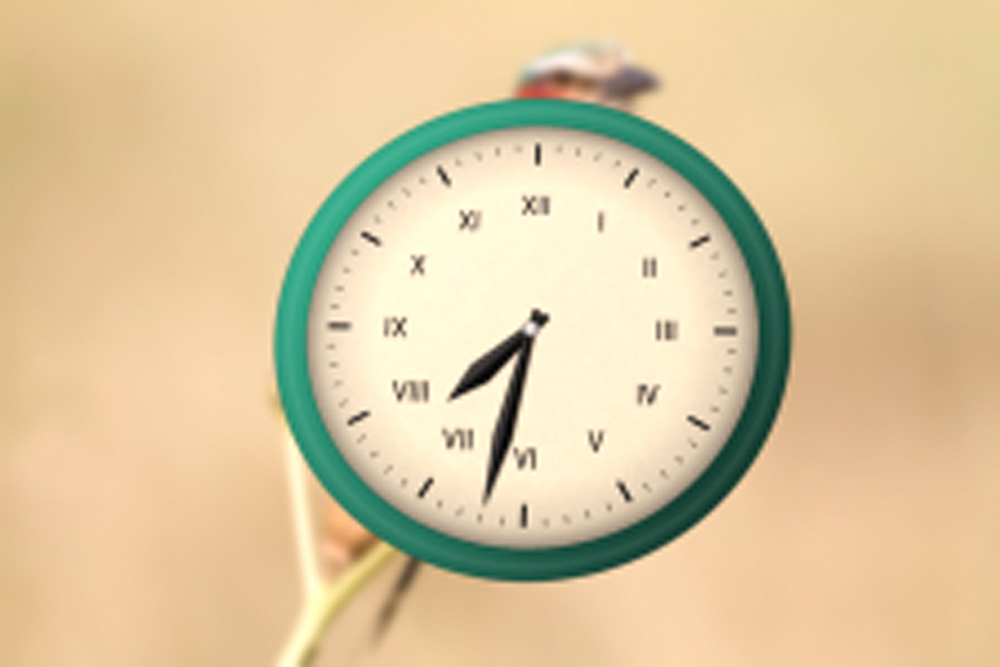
7:32
